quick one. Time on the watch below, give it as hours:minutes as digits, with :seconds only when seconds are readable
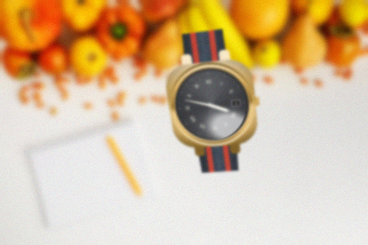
3:48
